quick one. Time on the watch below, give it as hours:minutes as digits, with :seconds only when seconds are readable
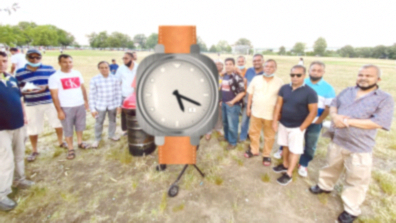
5:19
